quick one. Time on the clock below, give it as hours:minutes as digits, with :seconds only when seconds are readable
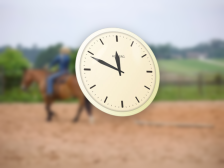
11:49
